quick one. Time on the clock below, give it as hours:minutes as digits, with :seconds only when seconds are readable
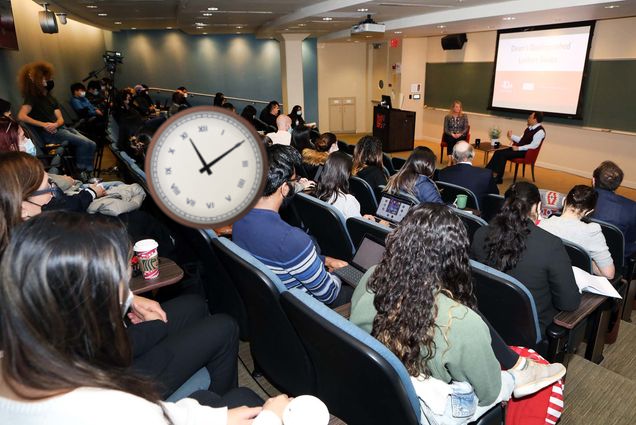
11:10
